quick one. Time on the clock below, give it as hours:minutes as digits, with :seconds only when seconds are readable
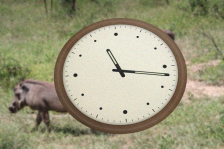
11:17
